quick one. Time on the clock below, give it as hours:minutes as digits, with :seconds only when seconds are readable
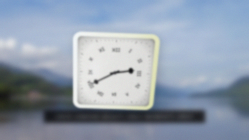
2:40
